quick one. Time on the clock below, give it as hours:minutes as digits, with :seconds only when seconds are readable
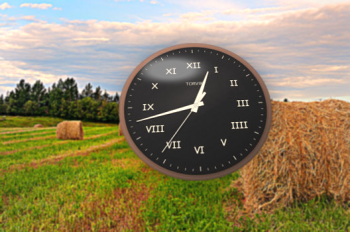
12:42:36
